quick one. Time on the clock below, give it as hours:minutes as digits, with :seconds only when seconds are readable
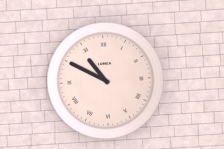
10:50
